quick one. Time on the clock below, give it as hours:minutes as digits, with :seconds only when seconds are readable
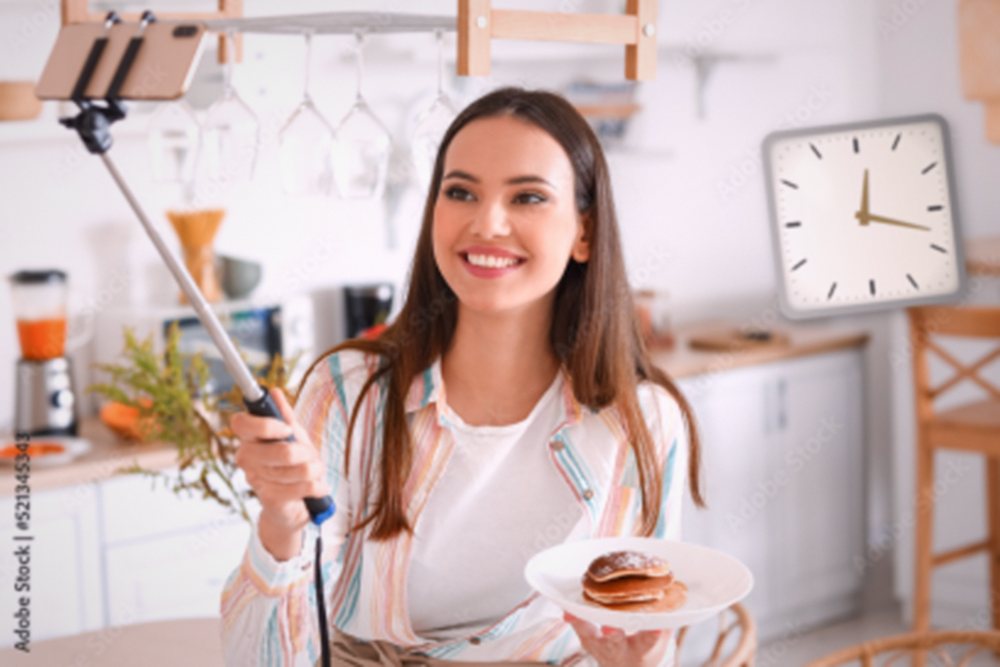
12:18
